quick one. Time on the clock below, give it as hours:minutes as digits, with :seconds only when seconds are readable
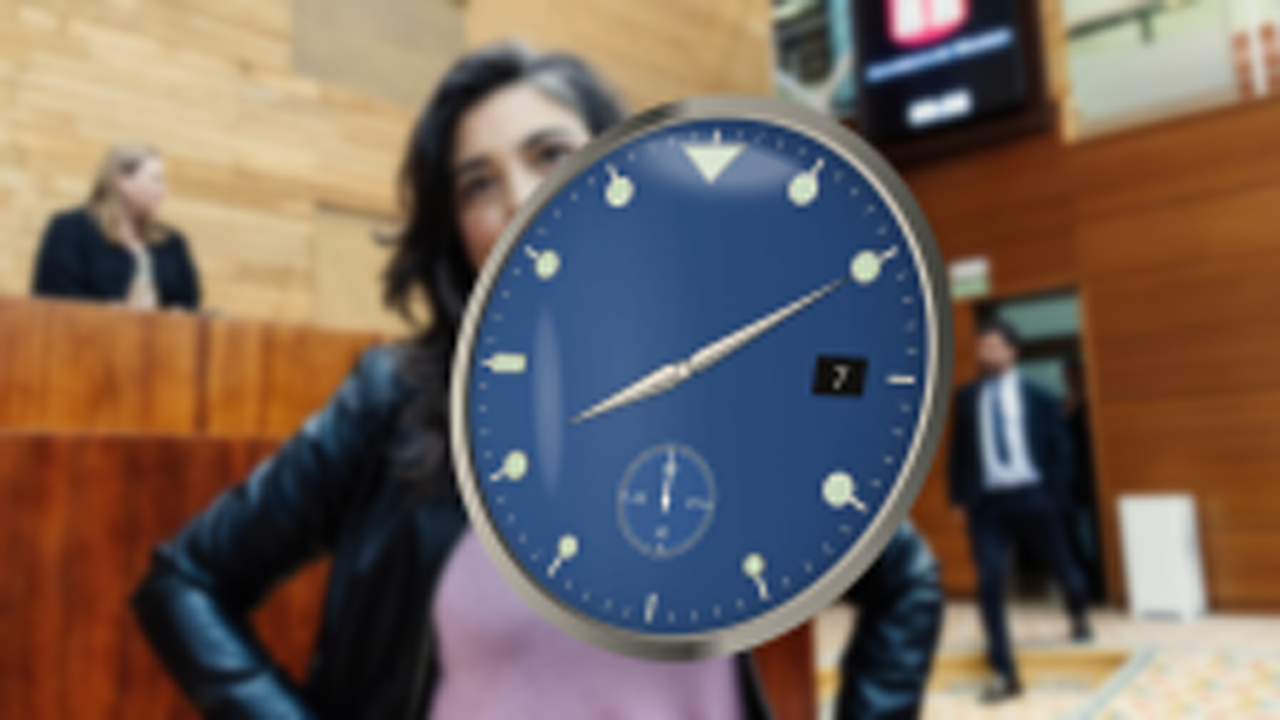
8:10
